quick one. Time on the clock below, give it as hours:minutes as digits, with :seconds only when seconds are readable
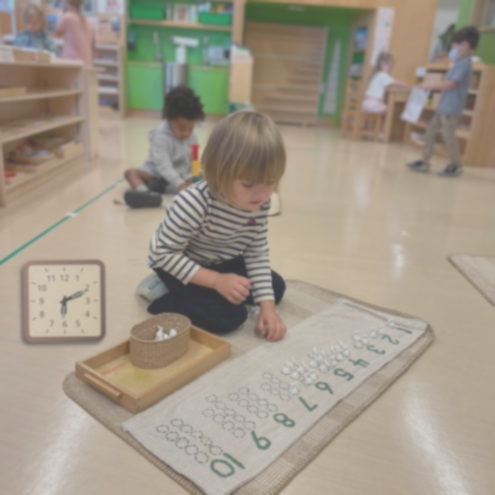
6:11
